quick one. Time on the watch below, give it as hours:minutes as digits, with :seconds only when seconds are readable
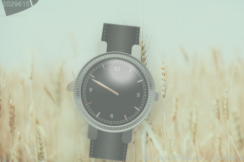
9:49
